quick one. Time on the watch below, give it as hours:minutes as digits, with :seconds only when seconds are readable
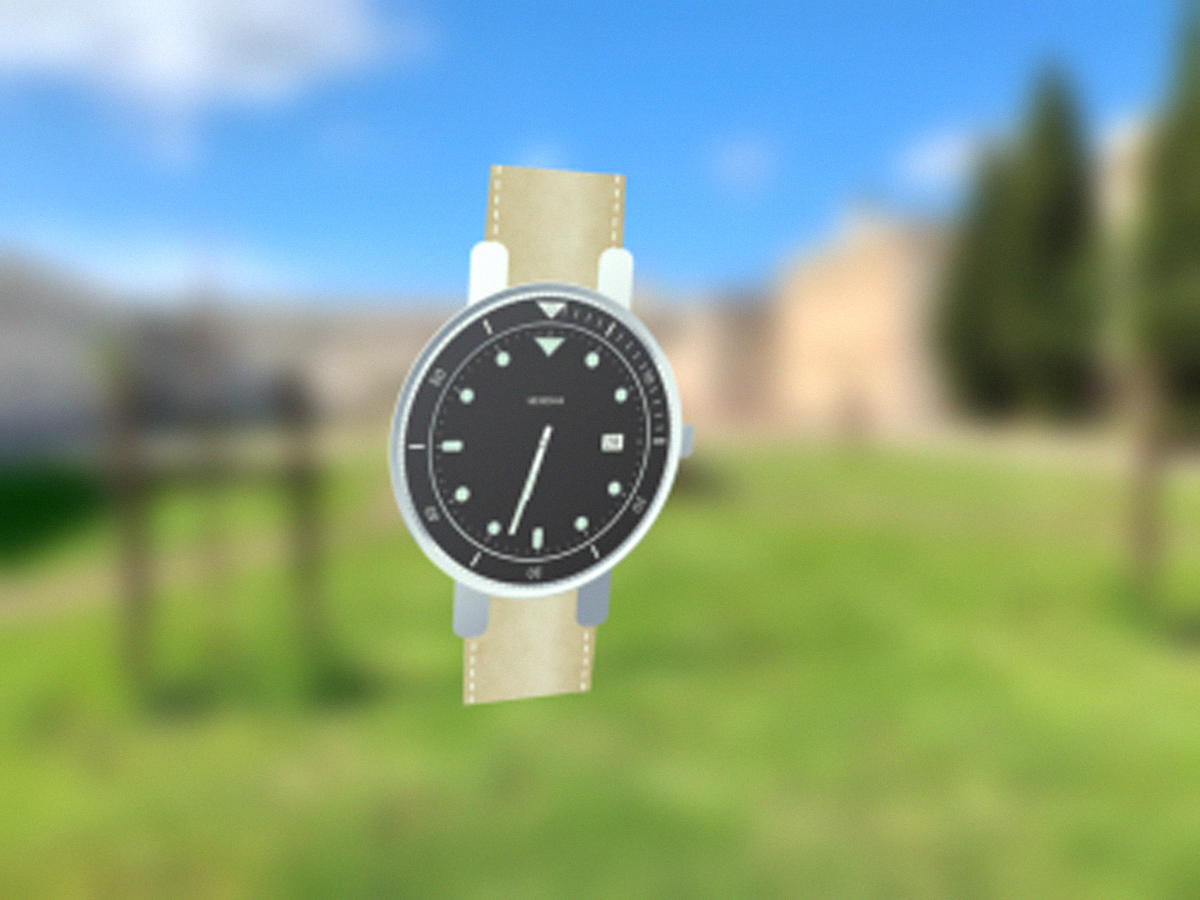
6:33
